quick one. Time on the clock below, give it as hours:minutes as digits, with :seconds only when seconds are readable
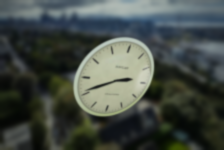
2:41
